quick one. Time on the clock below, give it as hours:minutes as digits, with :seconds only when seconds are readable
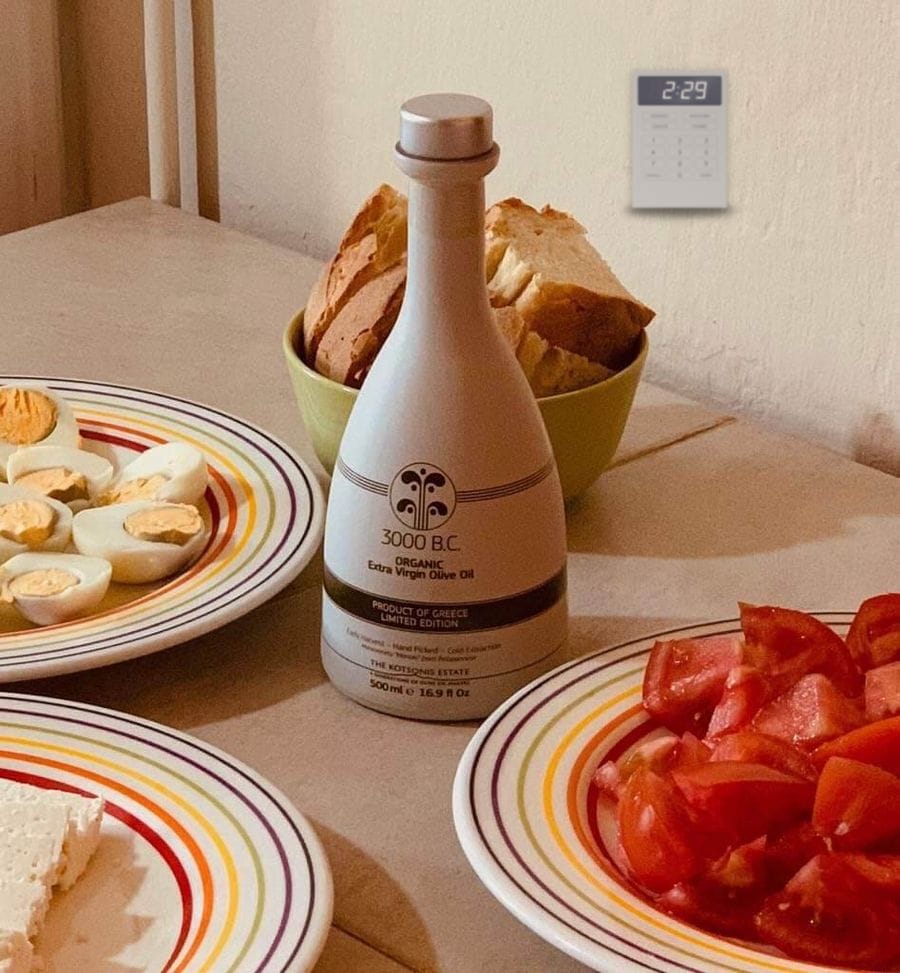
2:29
